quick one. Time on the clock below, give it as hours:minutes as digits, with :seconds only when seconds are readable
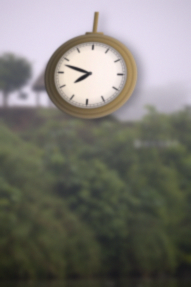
7:48
